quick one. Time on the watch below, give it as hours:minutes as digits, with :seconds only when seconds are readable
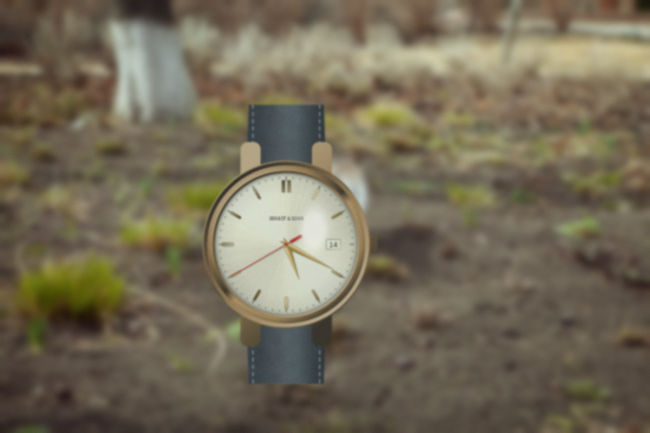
5:19:40
